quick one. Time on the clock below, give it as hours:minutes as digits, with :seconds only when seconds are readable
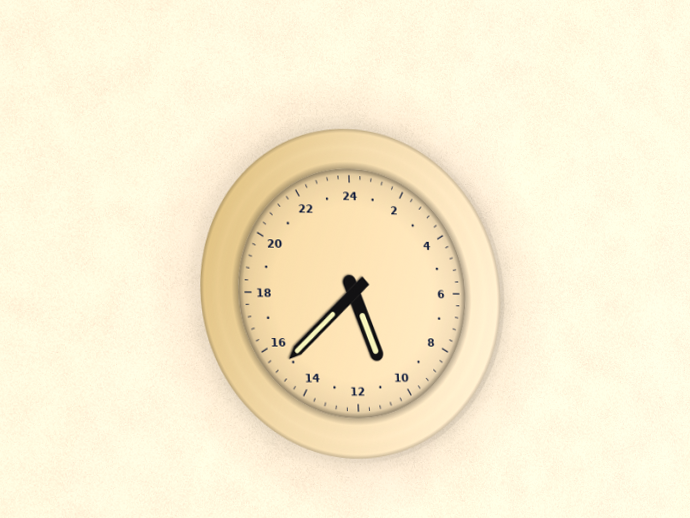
10:38
